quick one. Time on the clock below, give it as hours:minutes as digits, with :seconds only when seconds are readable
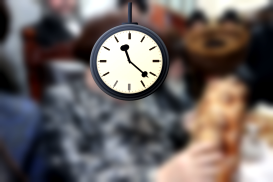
11:22
